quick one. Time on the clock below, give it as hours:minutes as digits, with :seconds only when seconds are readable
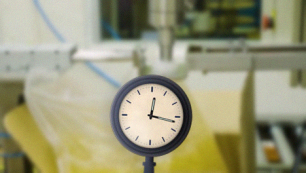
12:17
